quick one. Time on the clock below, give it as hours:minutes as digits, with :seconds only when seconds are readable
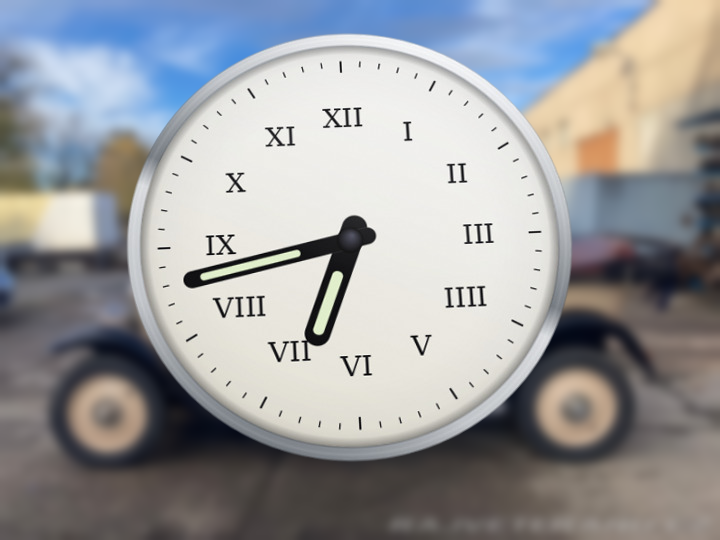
6:43
